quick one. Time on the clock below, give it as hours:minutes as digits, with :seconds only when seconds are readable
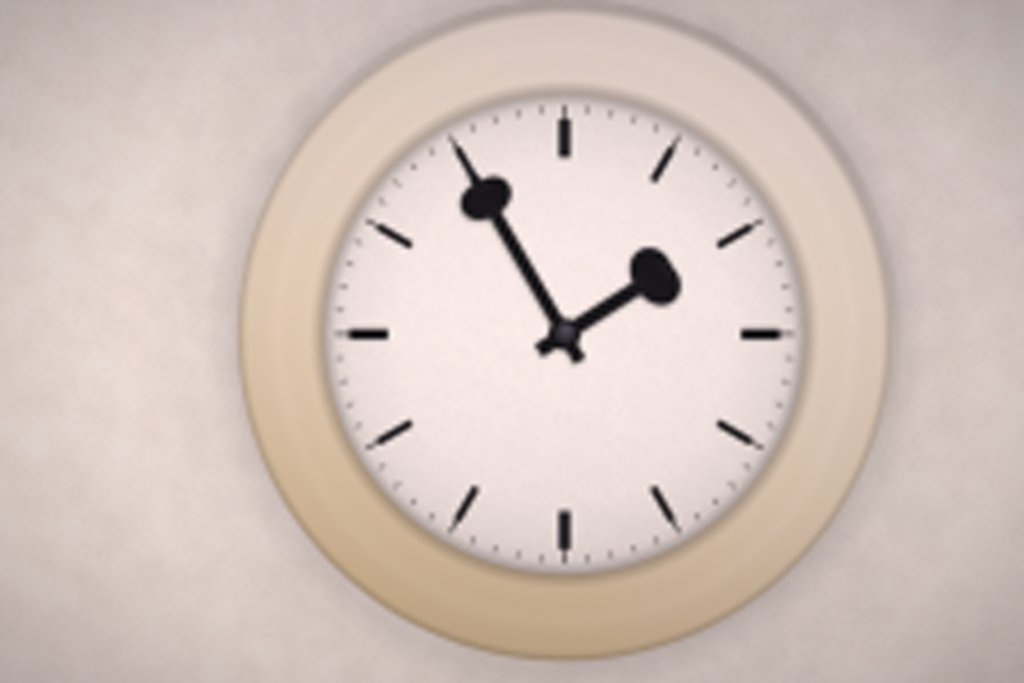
1:55
